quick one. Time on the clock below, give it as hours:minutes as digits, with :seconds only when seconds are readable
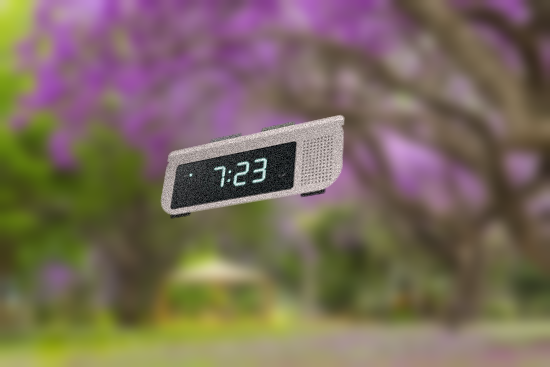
7:23
